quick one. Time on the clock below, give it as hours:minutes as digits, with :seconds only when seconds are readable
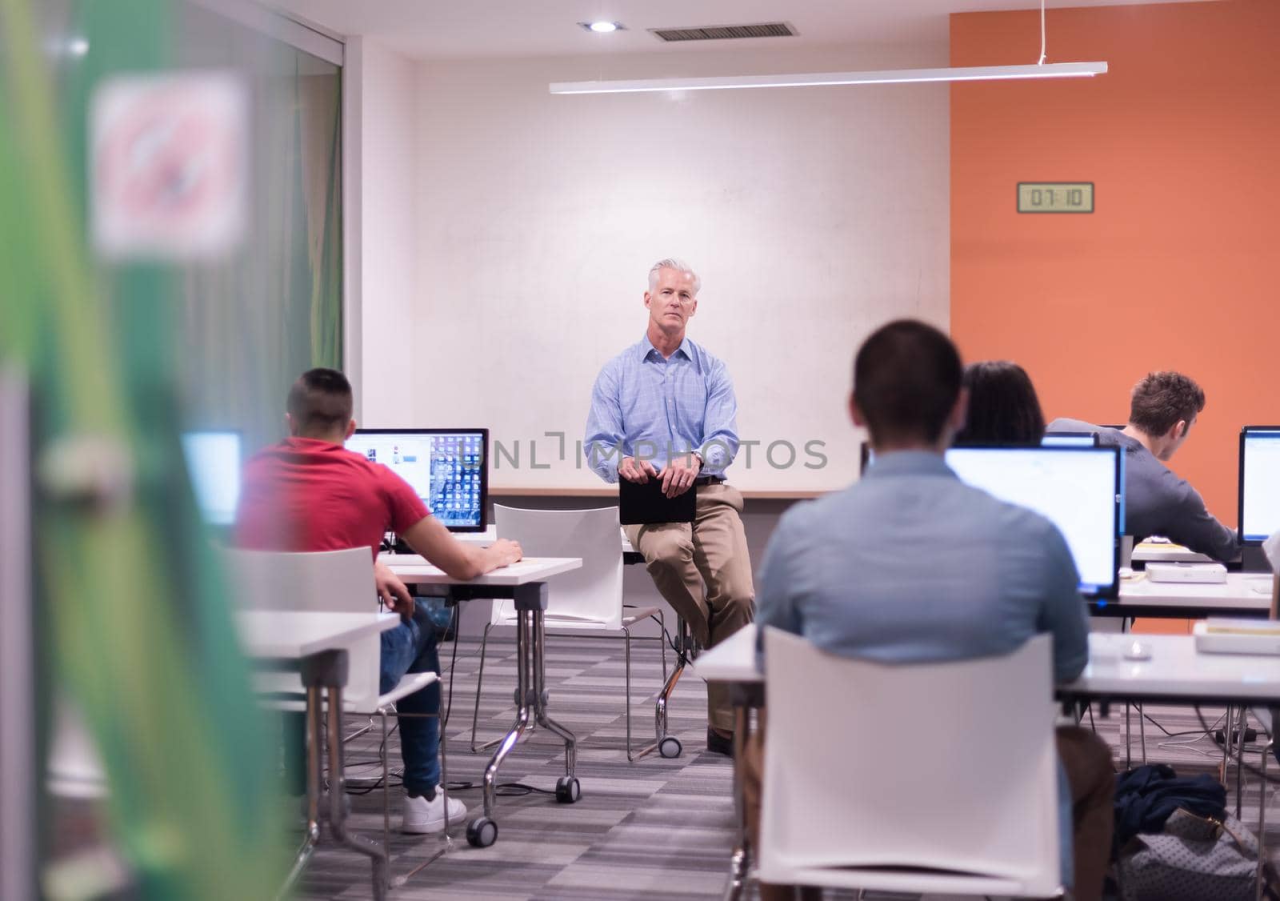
7:10
